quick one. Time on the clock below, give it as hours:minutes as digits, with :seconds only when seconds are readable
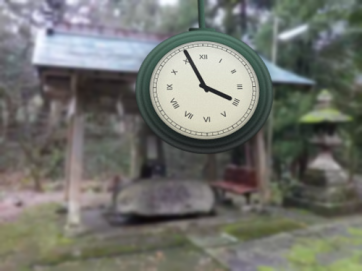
3:56
